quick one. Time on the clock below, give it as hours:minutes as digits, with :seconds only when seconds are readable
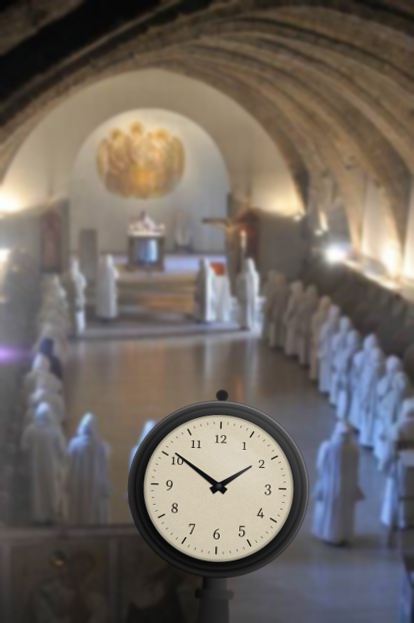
1:51
